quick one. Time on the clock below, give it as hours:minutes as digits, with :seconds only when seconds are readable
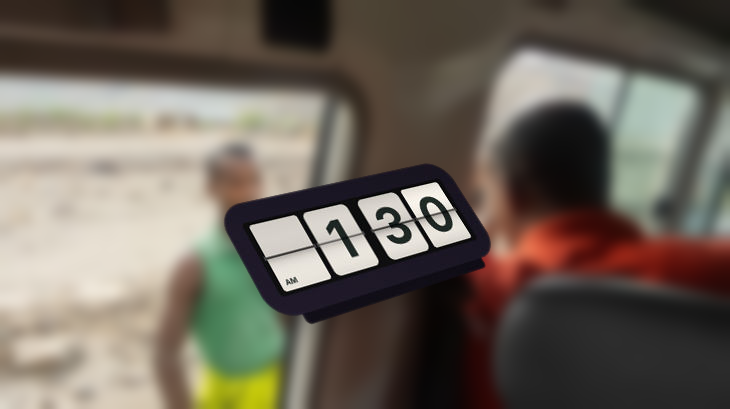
1:30
